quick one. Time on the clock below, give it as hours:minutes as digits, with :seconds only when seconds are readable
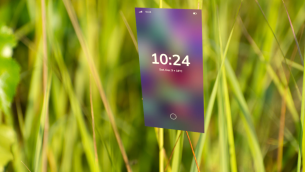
10:24
